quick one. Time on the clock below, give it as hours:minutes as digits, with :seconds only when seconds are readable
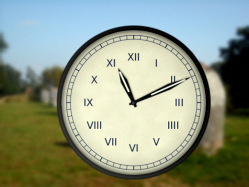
11:11
